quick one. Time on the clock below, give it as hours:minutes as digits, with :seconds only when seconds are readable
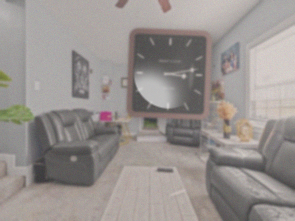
3:13
